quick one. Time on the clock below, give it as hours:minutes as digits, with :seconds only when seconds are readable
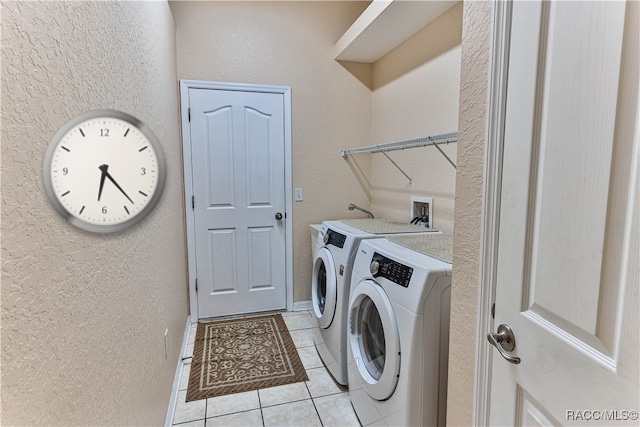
6:23
